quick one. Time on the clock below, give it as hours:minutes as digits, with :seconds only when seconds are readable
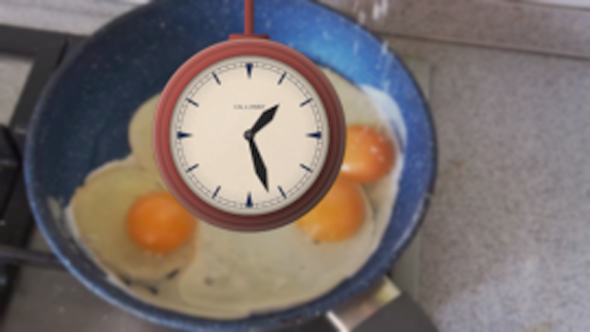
1:27
